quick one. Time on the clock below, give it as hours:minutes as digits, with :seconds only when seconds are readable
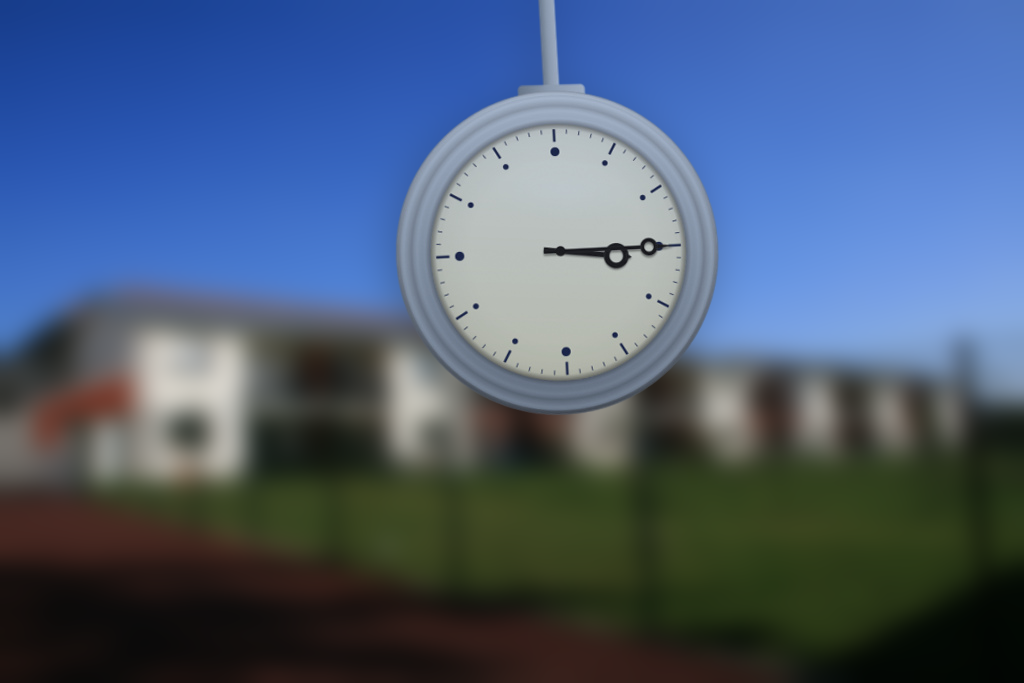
3:15
